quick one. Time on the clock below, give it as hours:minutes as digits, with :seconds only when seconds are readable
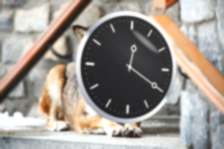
12:20
